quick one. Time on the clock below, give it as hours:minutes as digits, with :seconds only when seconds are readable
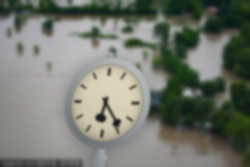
6:24
